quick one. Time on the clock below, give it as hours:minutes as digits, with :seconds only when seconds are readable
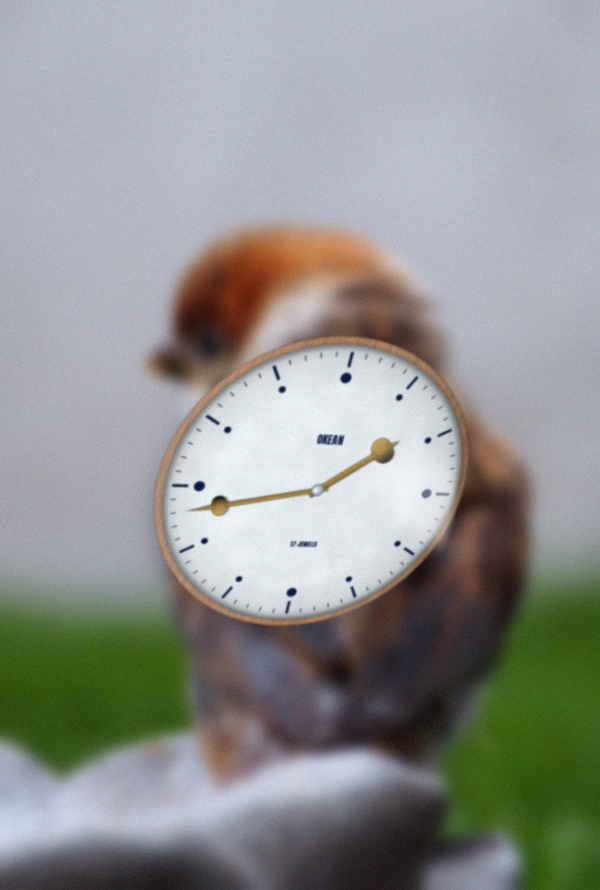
1:43
